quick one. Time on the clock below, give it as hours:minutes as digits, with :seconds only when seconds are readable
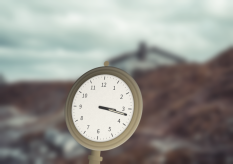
3:17
